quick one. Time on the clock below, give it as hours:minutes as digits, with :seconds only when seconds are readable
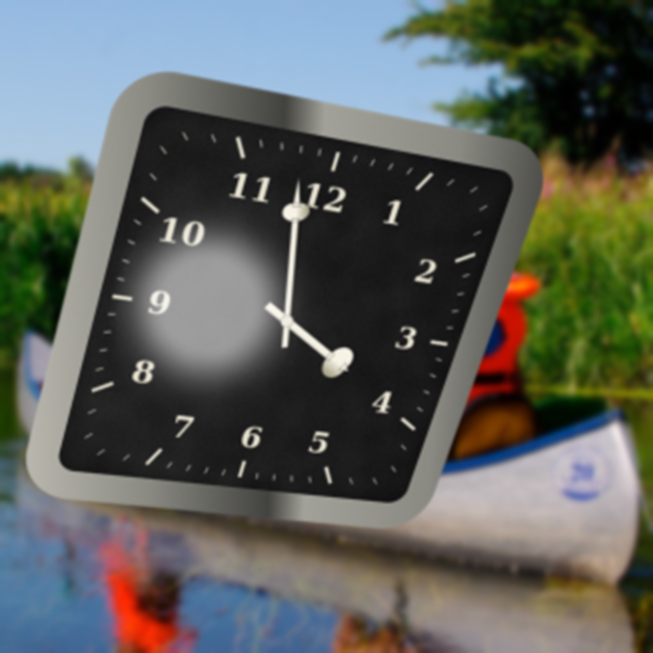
3:58
